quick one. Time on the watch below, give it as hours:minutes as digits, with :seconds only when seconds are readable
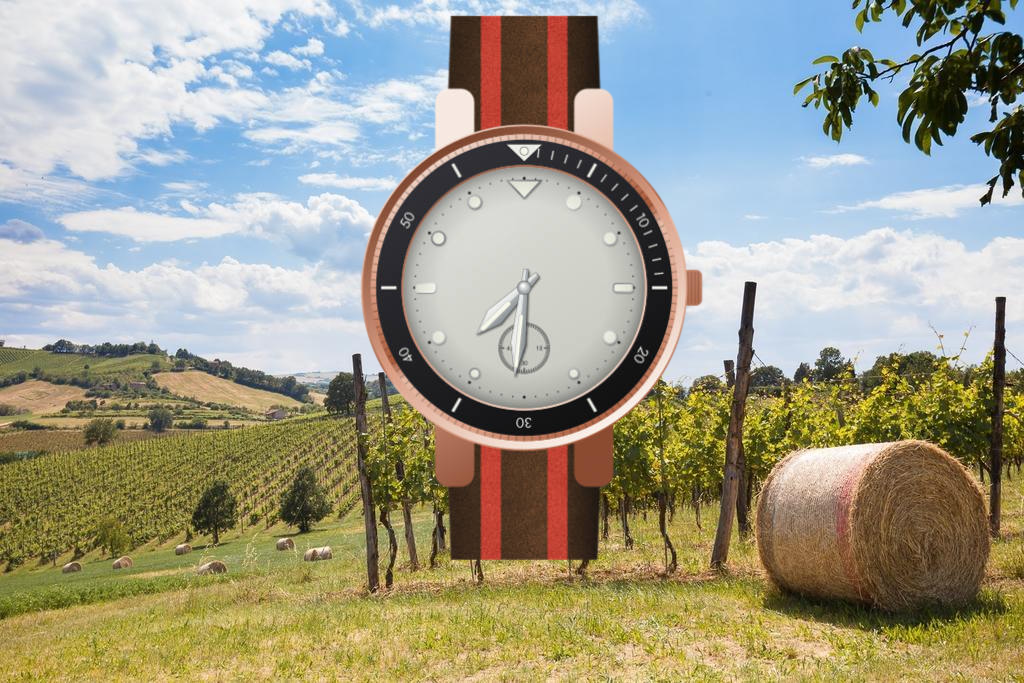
7:31
